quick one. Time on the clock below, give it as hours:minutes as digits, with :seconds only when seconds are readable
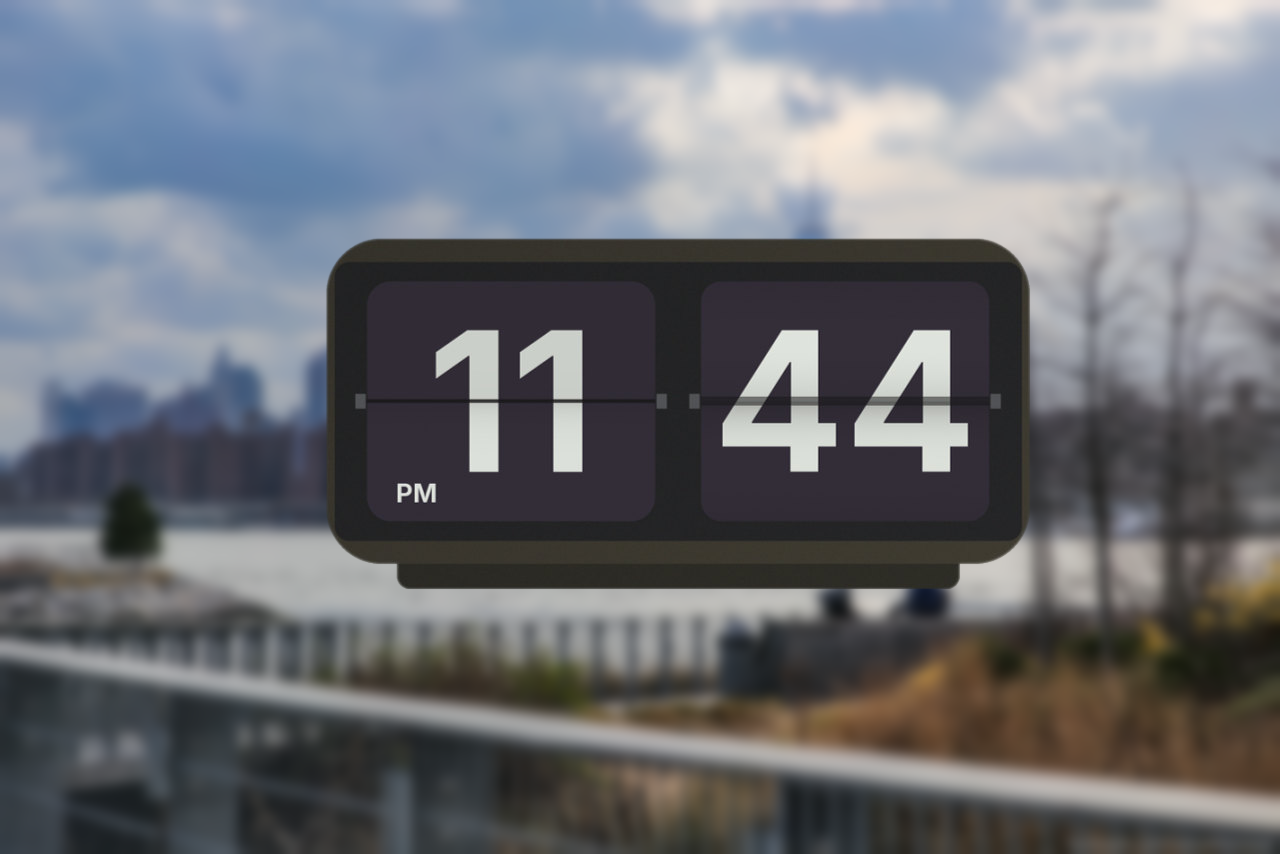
11:44
